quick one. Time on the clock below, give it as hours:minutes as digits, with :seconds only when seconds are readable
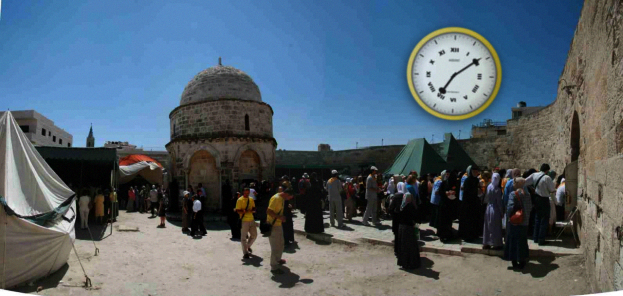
7:09
